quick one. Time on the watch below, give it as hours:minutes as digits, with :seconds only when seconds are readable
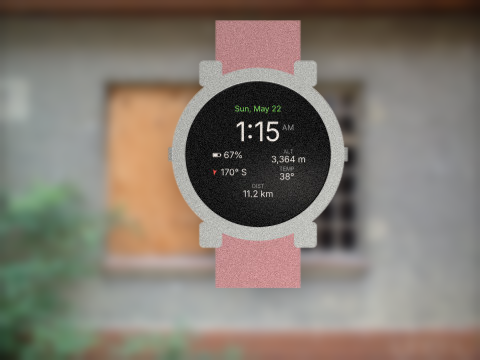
1:15
